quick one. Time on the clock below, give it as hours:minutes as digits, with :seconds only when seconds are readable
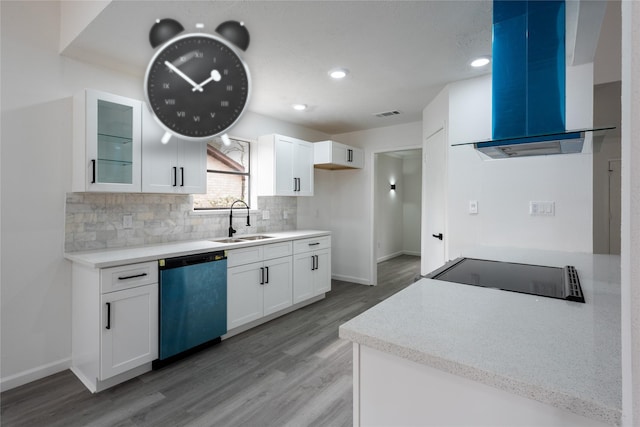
1:51
